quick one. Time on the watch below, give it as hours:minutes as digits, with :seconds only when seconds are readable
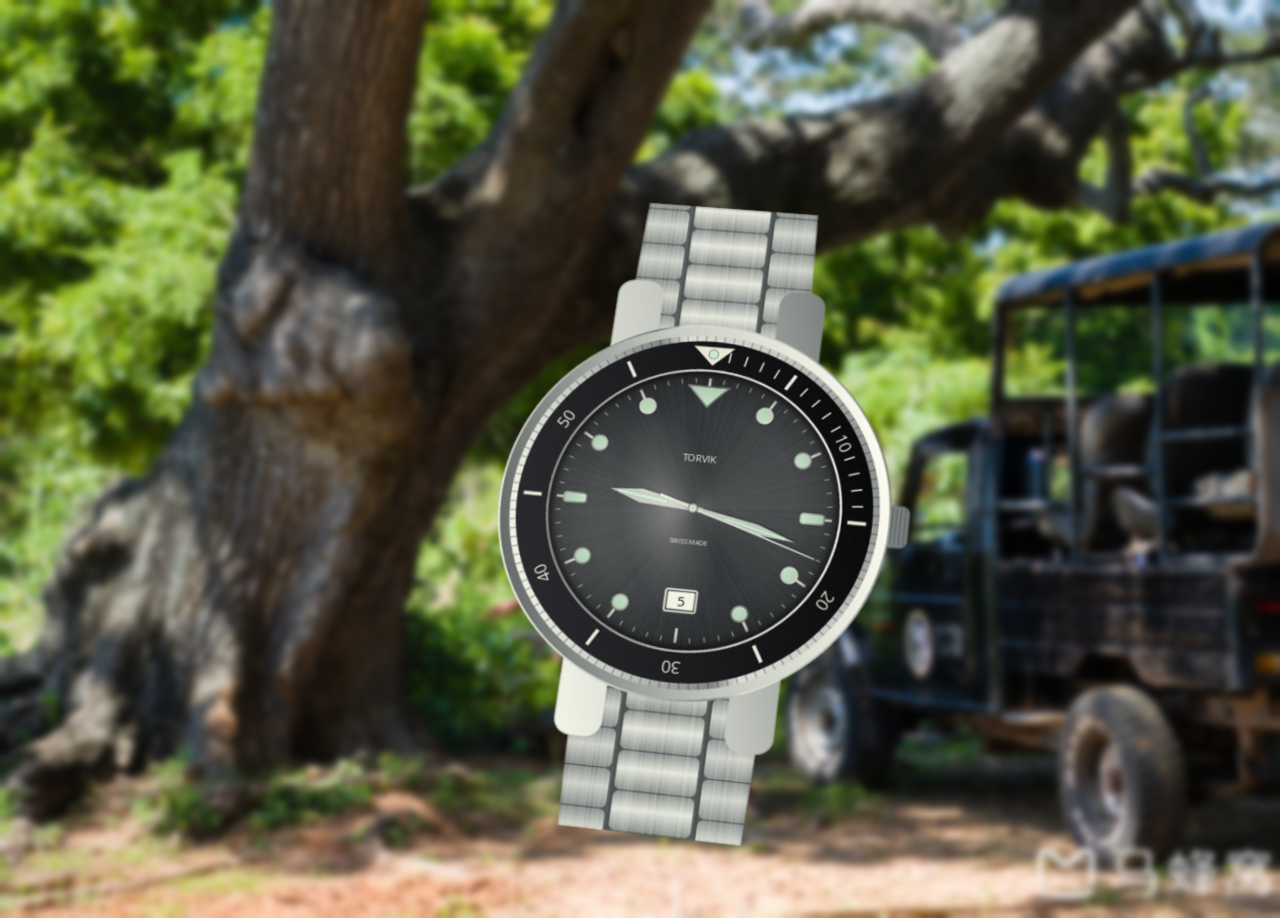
9:17:18
